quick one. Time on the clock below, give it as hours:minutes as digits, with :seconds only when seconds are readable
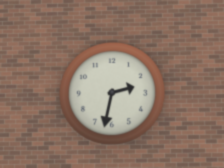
2:32
